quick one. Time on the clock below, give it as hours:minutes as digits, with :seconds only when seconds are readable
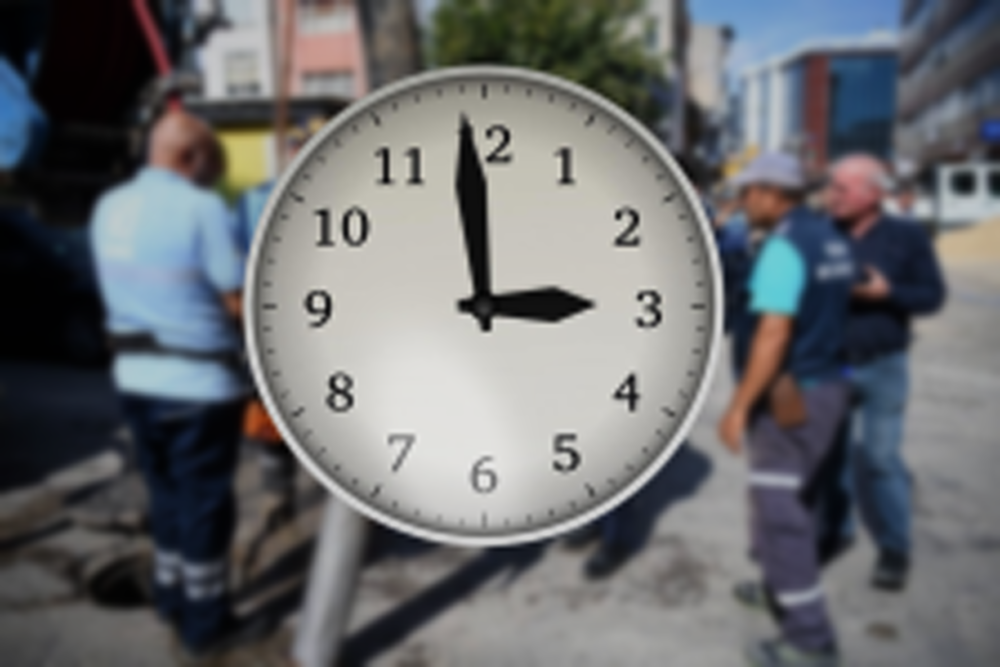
2:59
